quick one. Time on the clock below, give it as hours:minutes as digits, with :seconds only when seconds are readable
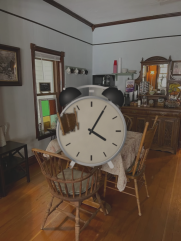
4:05
